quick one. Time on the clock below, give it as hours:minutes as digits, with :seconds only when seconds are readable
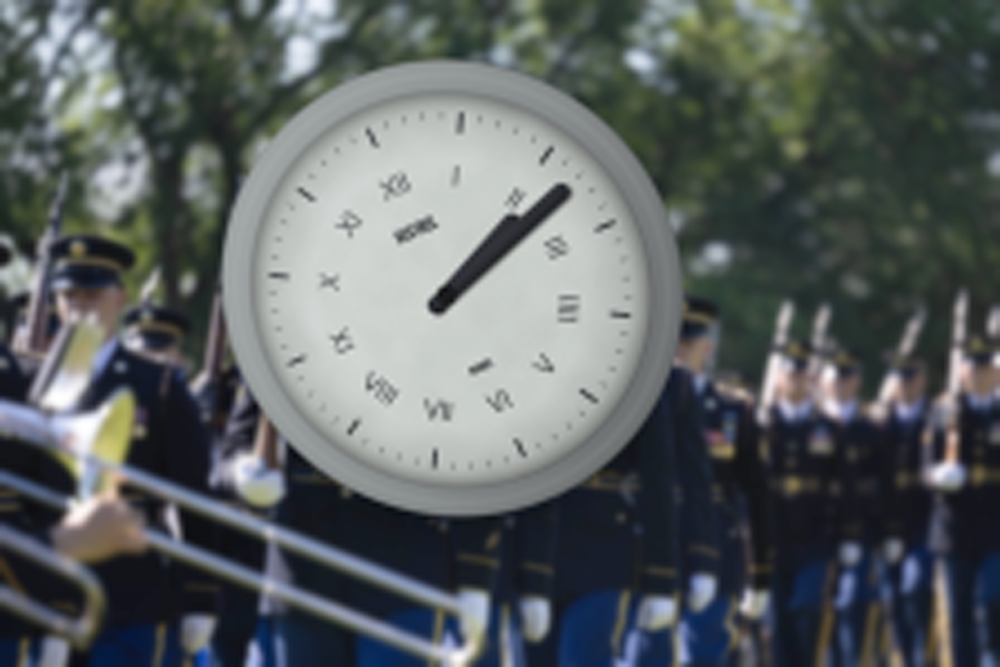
2:12
